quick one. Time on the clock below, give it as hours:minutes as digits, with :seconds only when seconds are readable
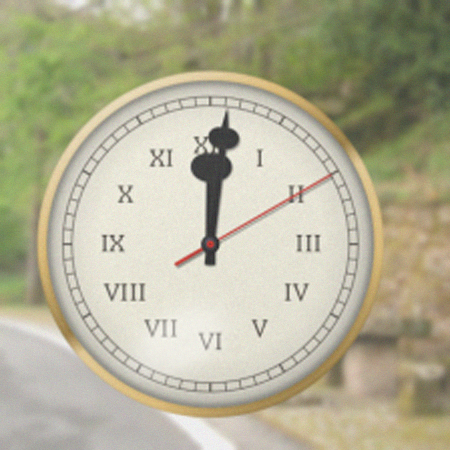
12:01:10
